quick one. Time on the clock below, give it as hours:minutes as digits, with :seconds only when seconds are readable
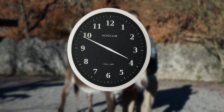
3:49
